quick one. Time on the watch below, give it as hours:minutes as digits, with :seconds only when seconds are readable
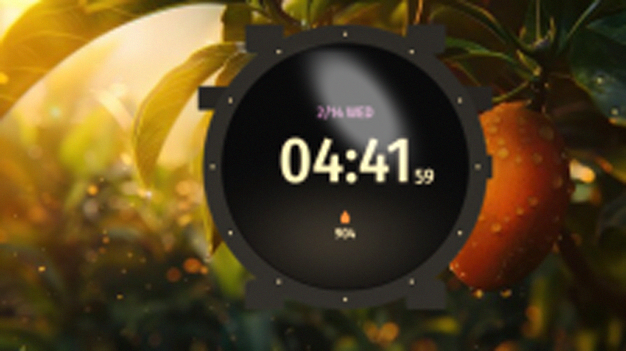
4:41:59
